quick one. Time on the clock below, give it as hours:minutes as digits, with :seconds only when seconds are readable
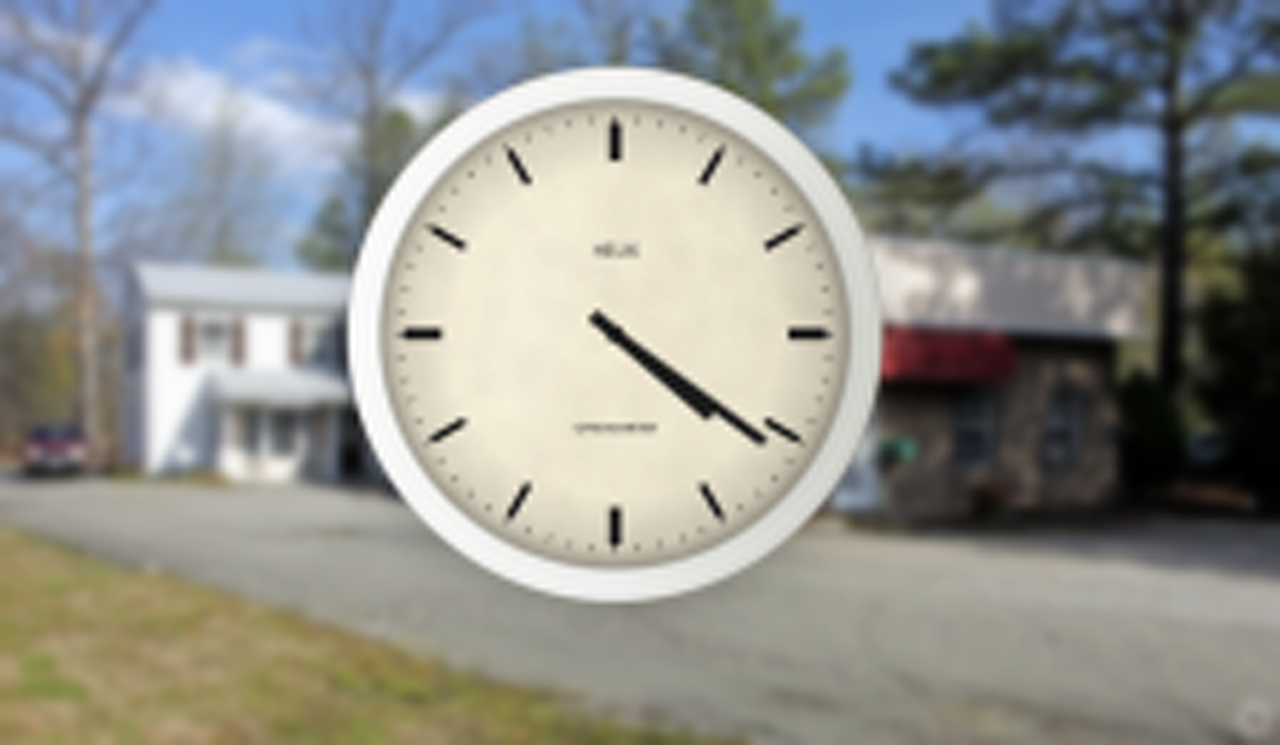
4:21
